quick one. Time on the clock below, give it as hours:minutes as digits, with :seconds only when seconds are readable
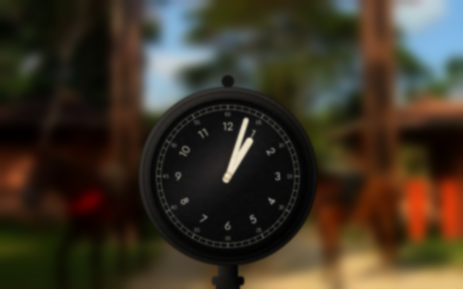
1:03
